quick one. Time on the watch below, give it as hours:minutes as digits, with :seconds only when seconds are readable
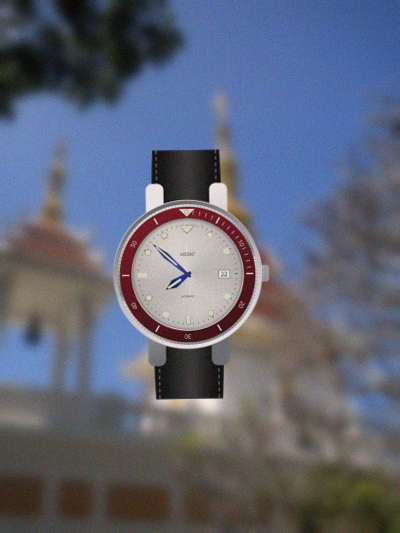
7:52
